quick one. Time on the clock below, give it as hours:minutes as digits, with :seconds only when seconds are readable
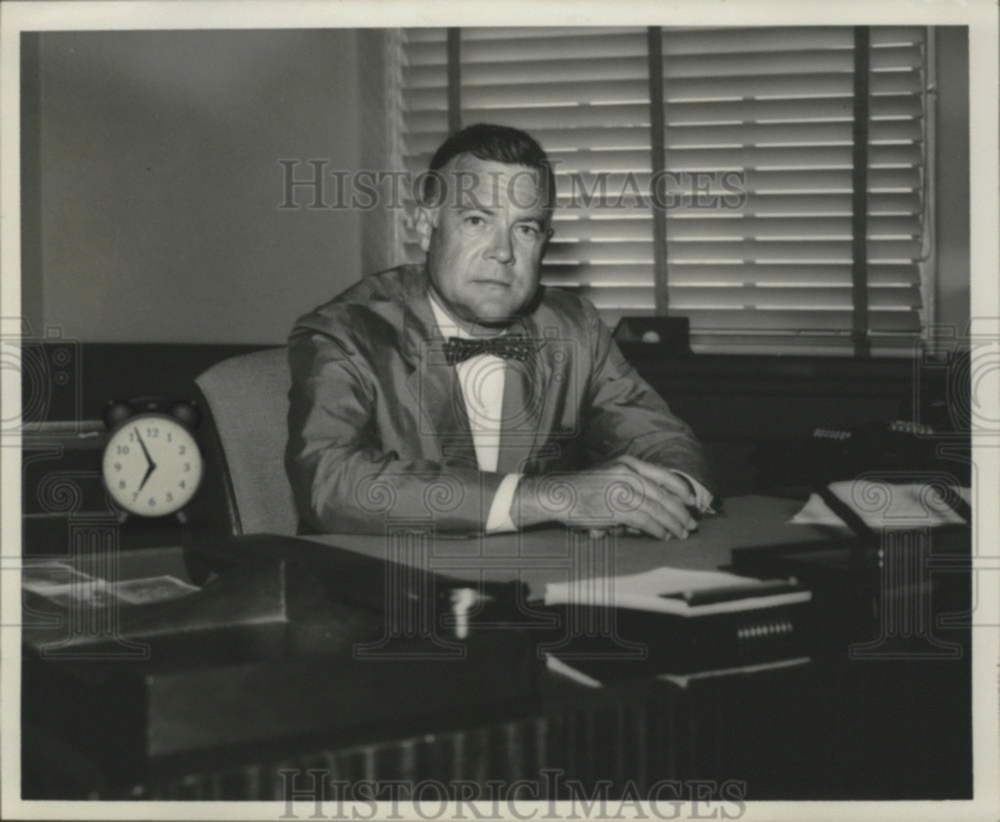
6:56
